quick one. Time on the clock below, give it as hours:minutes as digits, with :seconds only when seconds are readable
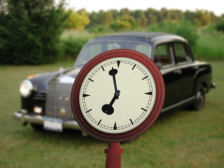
6:58
